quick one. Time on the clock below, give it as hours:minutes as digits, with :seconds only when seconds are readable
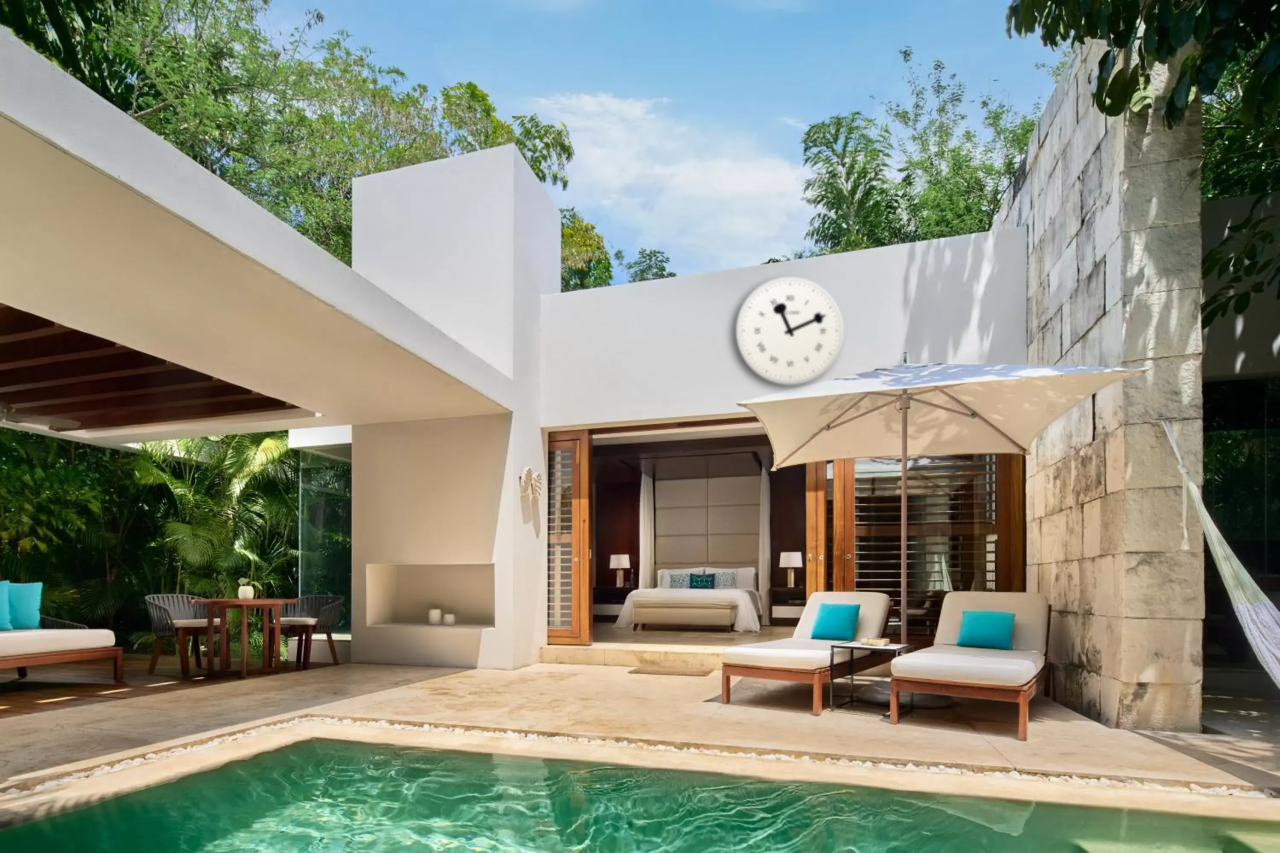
11:11
